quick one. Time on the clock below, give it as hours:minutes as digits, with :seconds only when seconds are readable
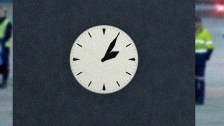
2:05
